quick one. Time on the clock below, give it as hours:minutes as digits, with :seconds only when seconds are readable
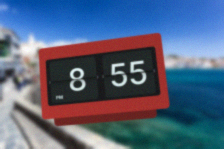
8:55
